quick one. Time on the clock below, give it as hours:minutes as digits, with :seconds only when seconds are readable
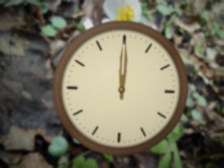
12:00
